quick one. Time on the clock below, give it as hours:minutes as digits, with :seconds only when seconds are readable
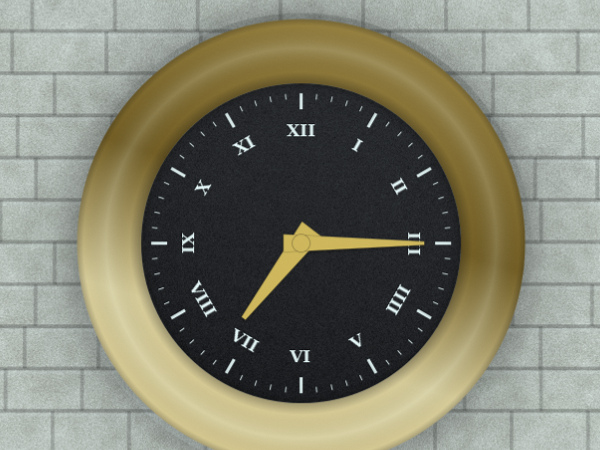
7:15
